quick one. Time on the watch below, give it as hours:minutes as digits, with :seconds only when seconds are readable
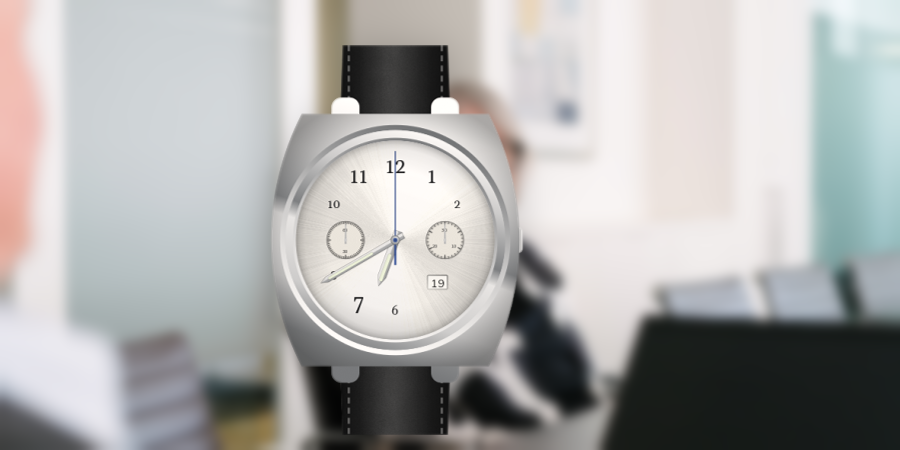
6:40
